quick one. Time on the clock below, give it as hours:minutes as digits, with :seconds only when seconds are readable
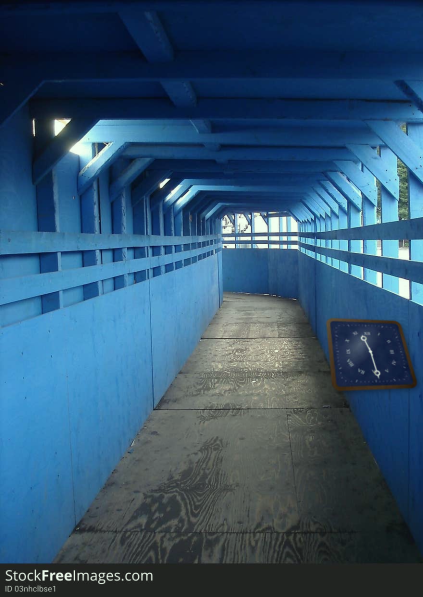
11:29
